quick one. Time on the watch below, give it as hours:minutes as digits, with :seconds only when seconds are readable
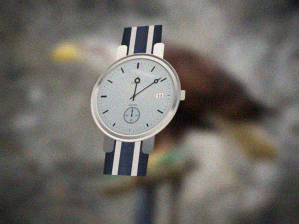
12:09
